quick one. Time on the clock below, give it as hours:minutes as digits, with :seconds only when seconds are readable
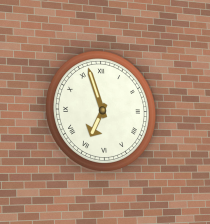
6:57
